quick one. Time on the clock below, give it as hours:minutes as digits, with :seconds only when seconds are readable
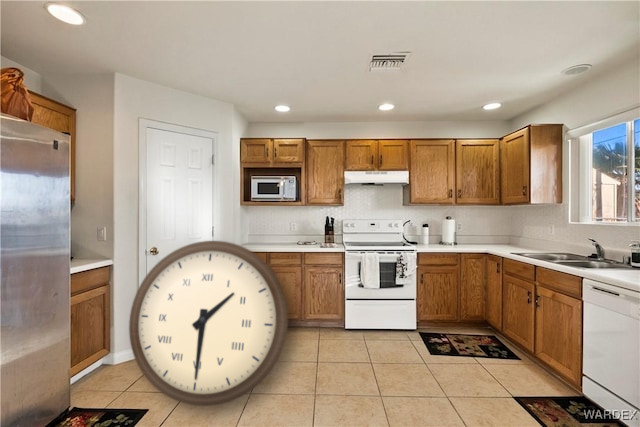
1:30
